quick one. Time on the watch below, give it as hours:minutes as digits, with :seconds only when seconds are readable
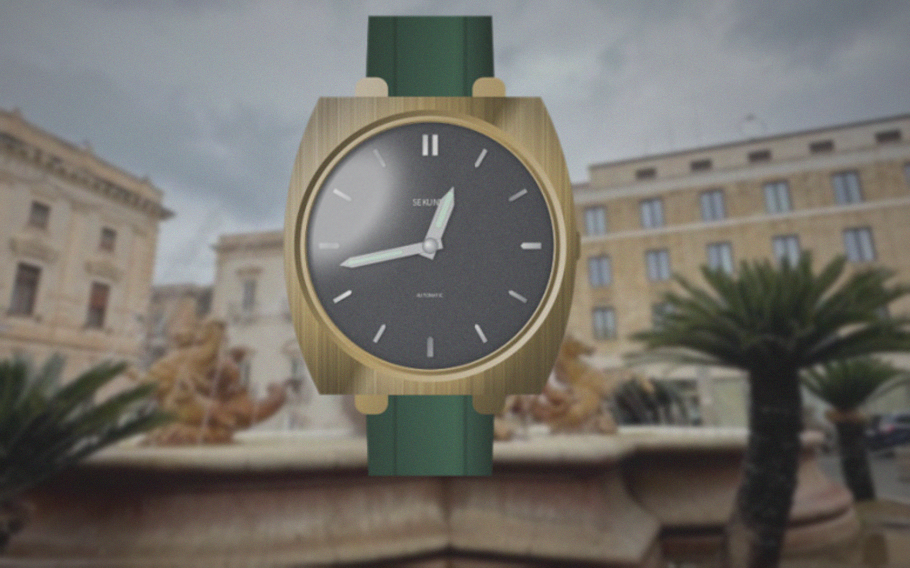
12:43
